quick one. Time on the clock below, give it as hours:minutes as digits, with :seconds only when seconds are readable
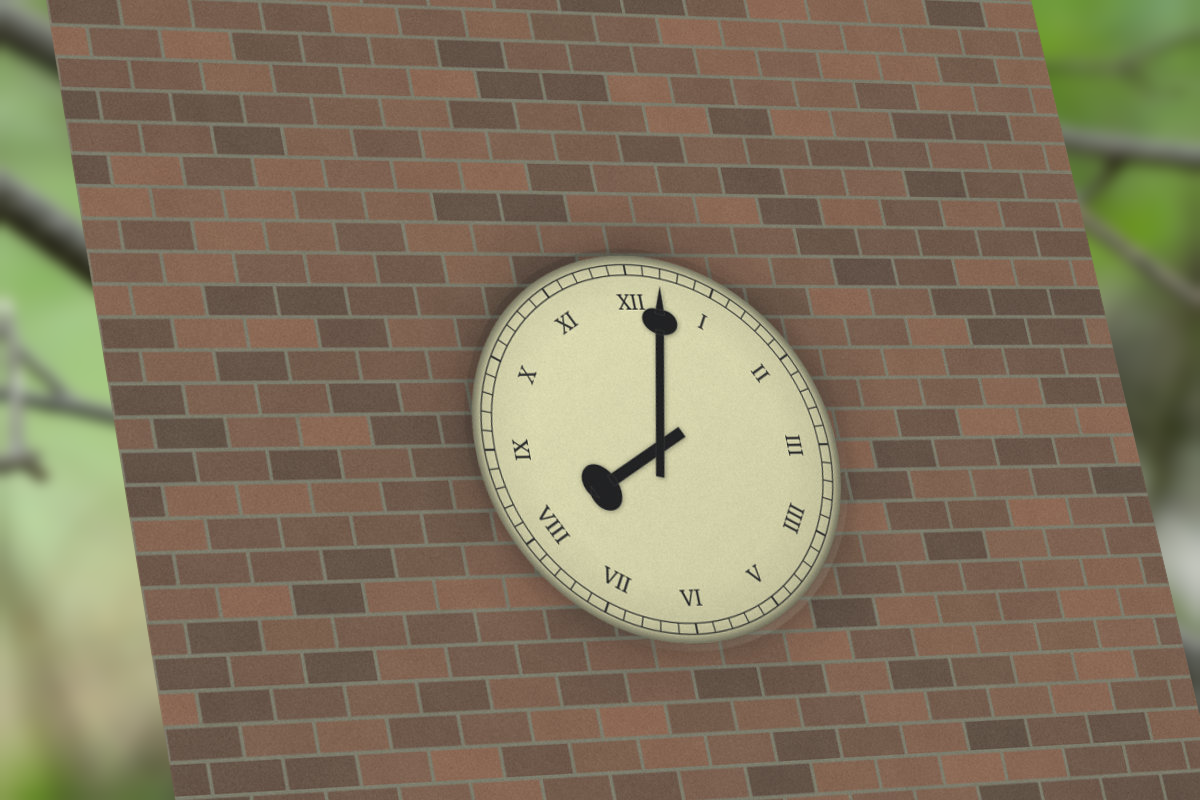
8:02
